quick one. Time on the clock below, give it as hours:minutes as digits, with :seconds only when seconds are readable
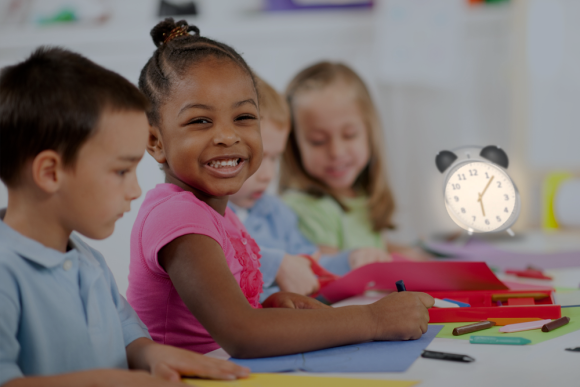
6:07
